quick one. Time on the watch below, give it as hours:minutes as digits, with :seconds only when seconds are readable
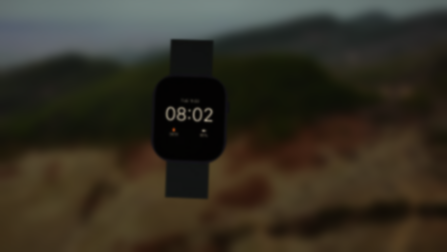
8:02
